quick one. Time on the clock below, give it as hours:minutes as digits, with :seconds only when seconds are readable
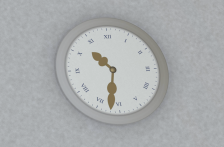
10:32
